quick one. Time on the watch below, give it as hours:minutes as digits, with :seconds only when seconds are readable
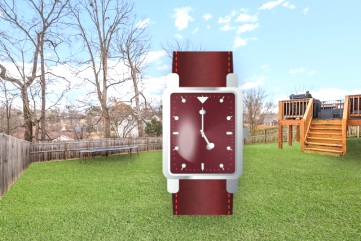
5:00
